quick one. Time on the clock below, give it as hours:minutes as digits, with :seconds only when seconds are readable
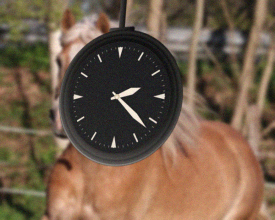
2:22
